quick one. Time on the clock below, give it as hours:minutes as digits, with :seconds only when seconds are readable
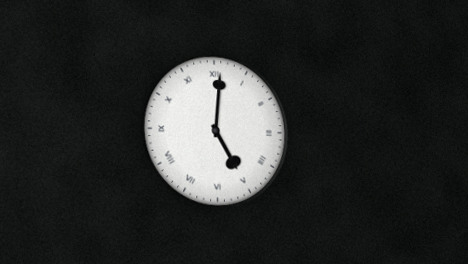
5:01
